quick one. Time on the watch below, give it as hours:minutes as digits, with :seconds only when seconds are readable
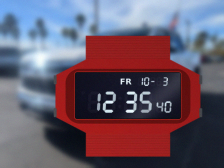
12:35:40
